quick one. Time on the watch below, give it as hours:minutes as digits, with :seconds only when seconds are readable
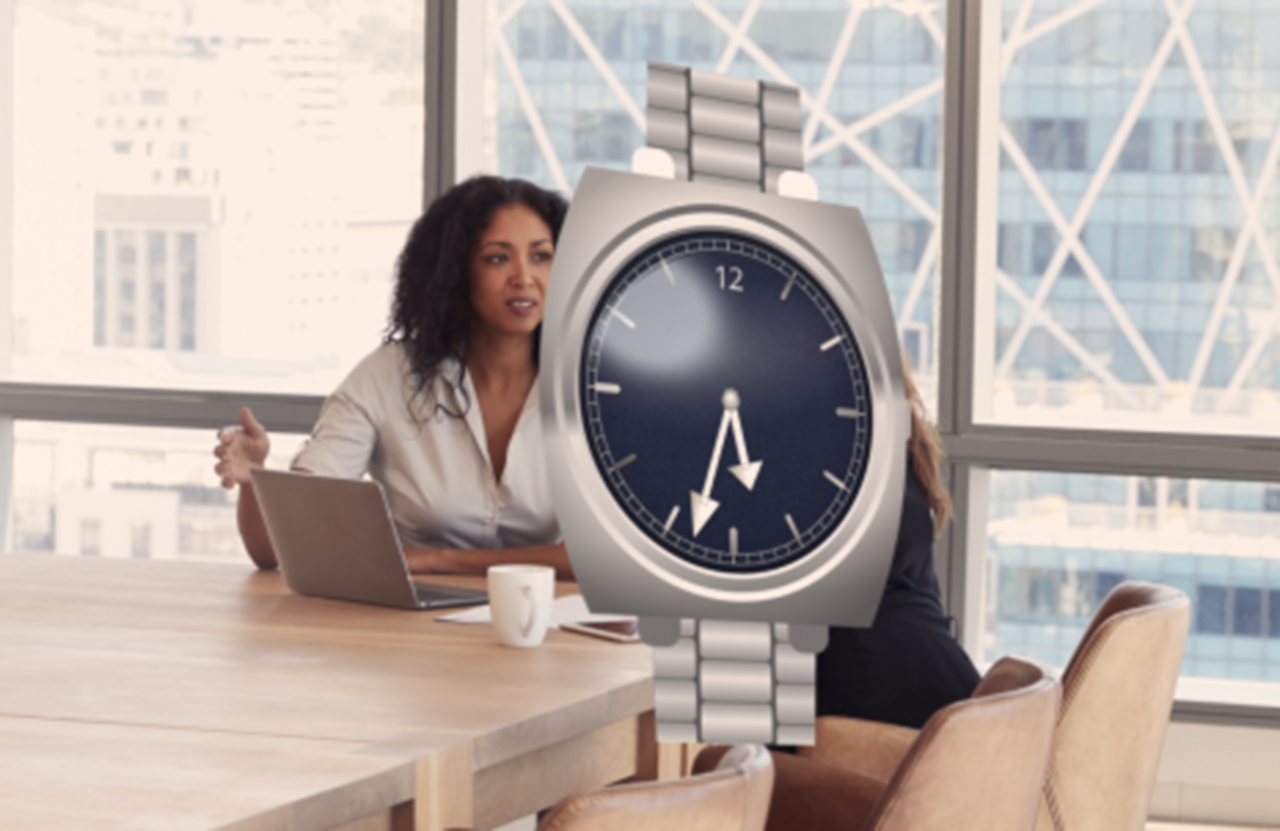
5:33
